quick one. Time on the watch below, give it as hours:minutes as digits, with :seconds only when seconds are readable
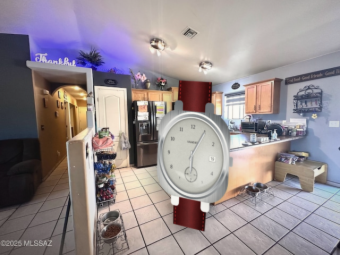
6:05
